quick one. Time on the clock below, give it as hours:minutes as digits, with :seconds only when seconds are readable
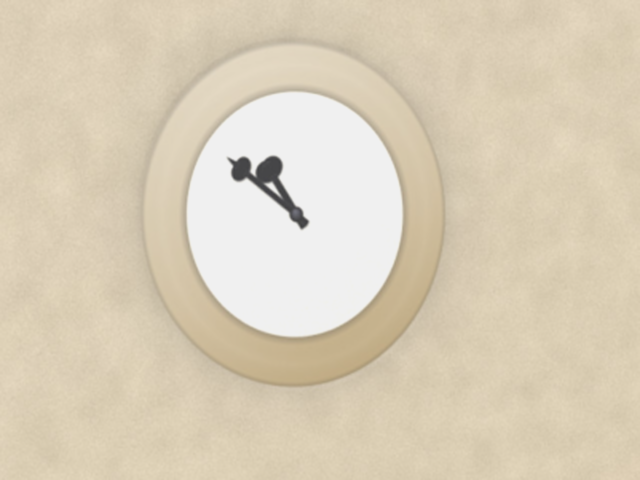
10:51
